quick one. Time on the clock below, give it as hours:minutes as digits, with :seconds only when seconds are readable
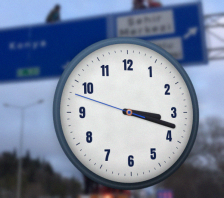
3:17:48
